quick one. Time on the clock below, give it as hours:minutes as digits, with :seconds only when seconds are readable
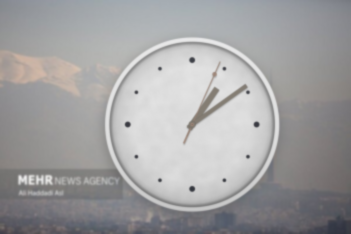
1:09:04
